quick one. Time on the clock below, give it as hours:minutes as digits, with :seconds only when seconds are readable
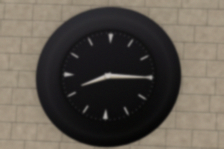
8:15
